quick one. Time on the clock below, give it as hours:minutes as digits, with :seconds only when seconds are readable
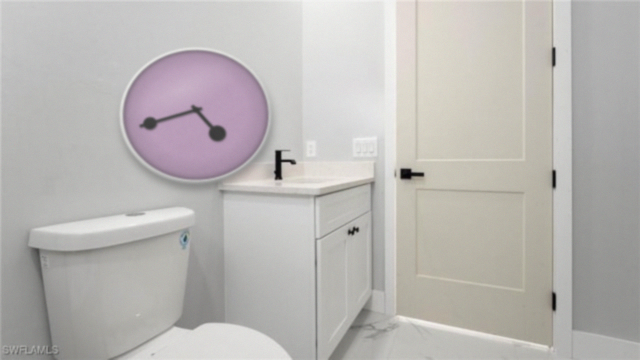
4:42
